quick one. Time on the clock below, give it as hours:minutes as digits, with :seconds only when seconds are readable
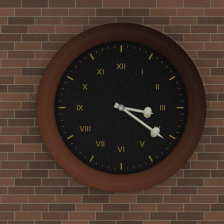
3:21
